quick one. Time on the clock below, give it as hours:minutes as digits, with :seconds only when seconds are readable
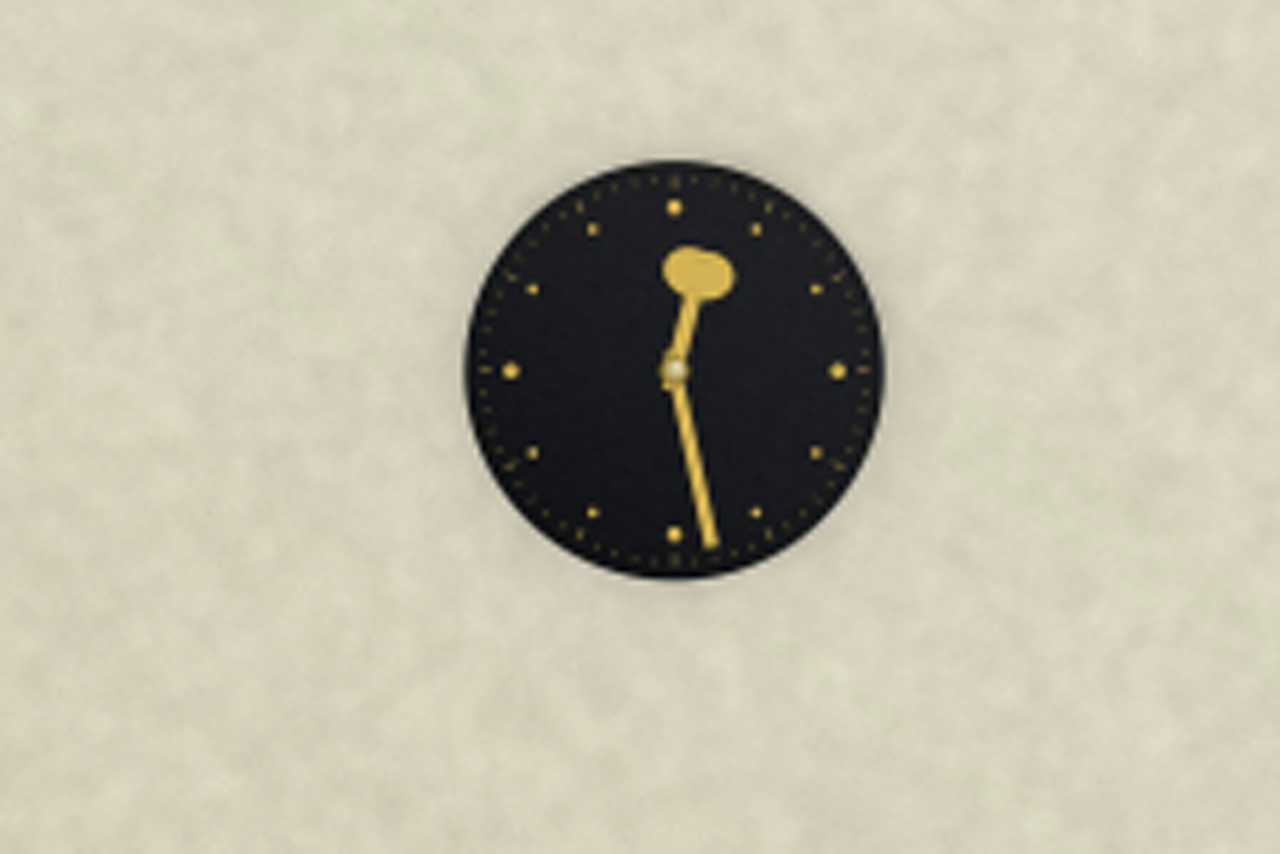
12:28
